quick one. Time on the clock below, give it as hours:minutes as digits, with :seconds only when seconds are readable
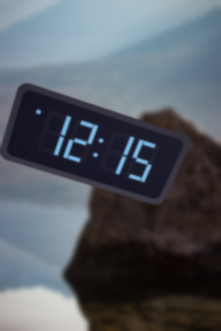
12:15
